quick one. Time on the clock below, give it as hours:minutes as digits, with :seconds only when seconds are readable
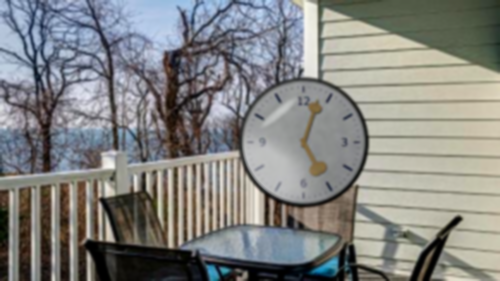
5:03
